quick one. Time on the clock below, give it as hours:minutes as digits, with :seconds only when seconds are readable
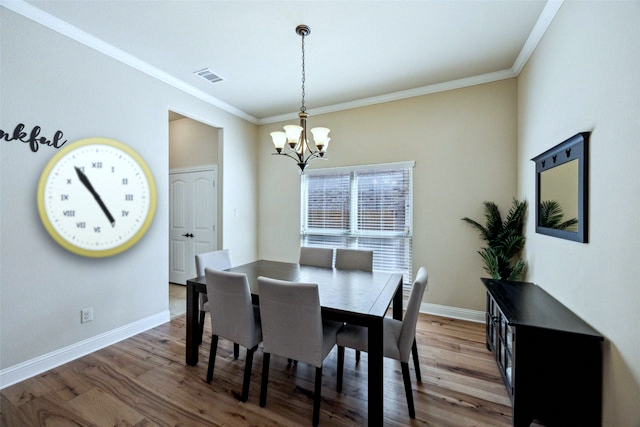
4:54
